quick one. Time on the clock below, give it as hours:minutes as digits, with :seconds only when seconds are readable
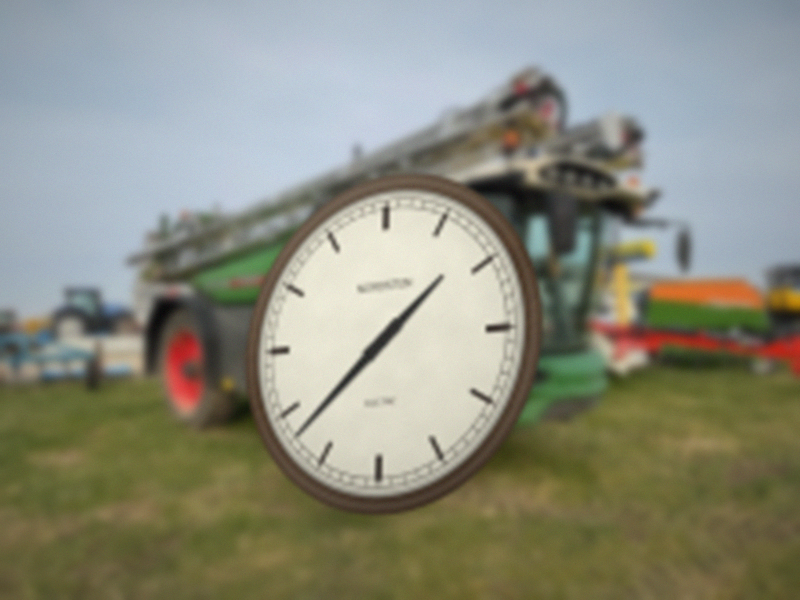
1:38
